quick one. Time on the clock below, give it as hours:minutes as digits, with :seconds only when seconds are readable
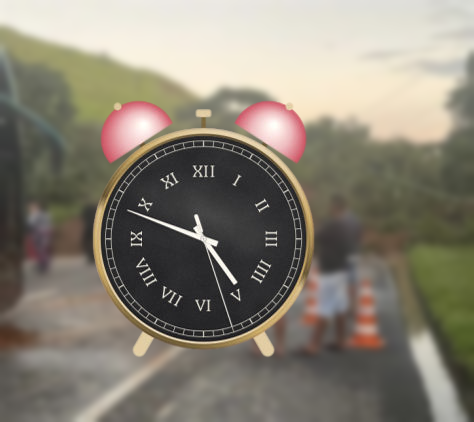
4:48:27
